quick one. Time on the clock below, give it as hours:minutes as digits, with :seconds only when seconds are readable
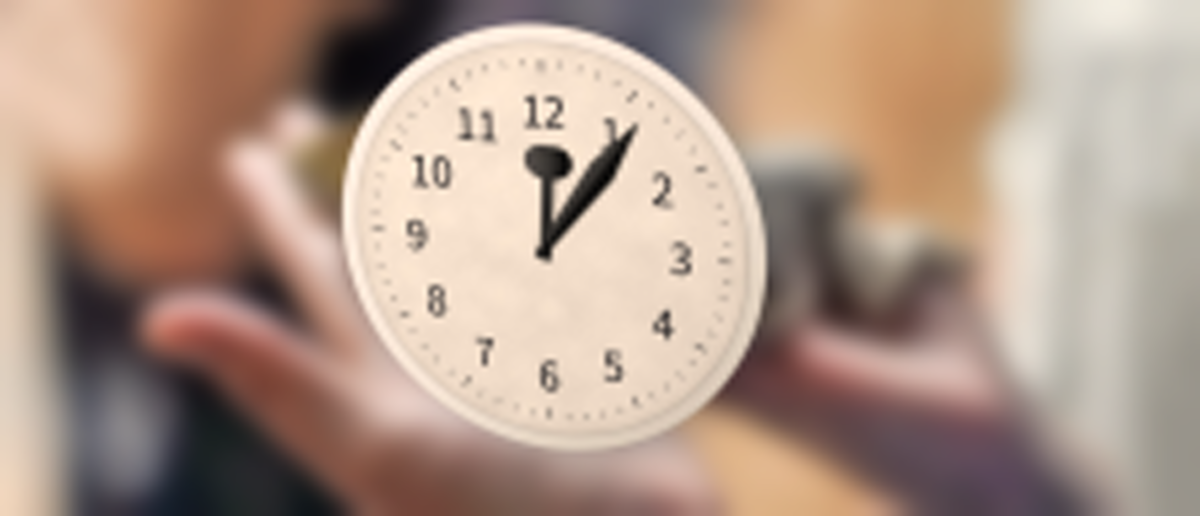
12:06
